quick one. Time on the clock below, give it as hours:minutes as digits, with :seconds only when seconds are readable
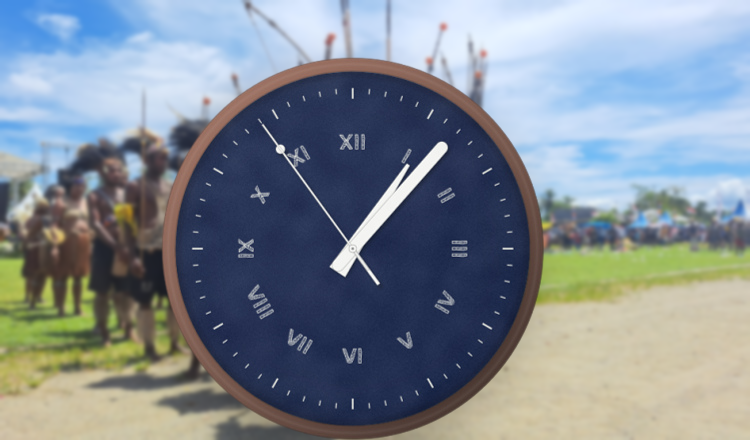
1:06:54
